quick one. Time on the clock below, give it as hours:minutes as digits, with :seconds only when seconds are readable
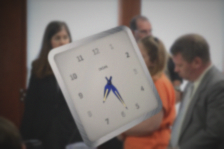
7:28
